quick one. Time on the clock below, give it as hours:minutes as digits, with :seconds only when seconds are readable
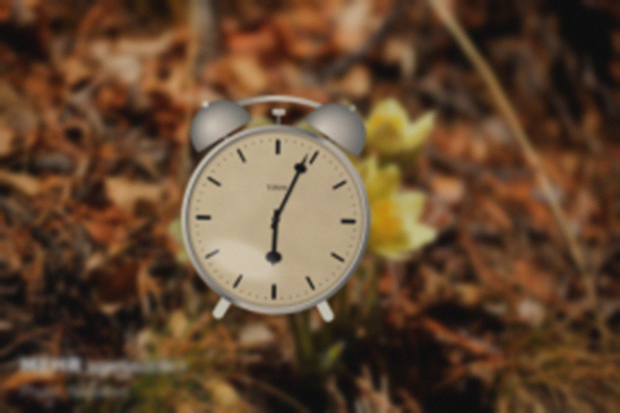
6:04
